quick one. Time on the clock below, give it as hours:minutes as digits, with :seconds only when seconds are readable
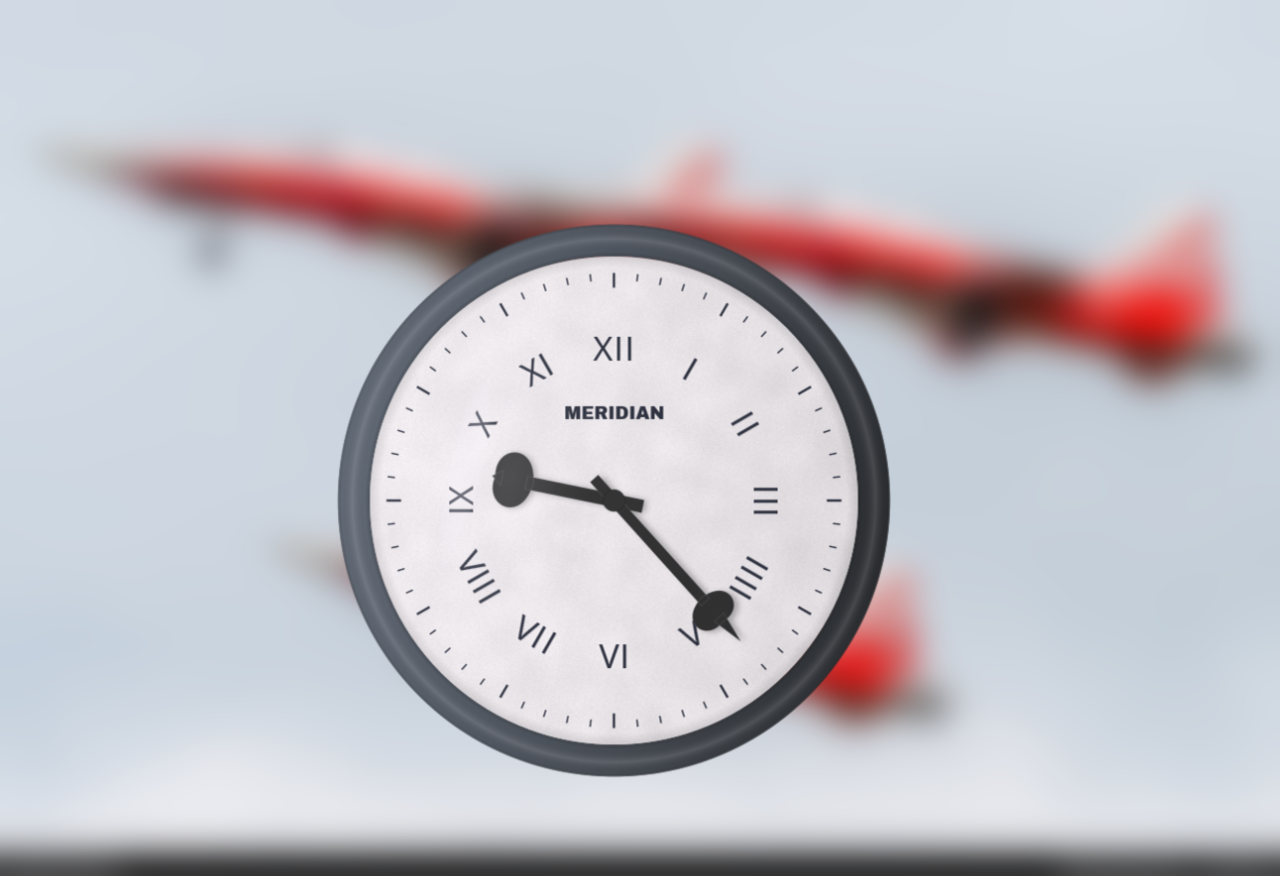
9:23
